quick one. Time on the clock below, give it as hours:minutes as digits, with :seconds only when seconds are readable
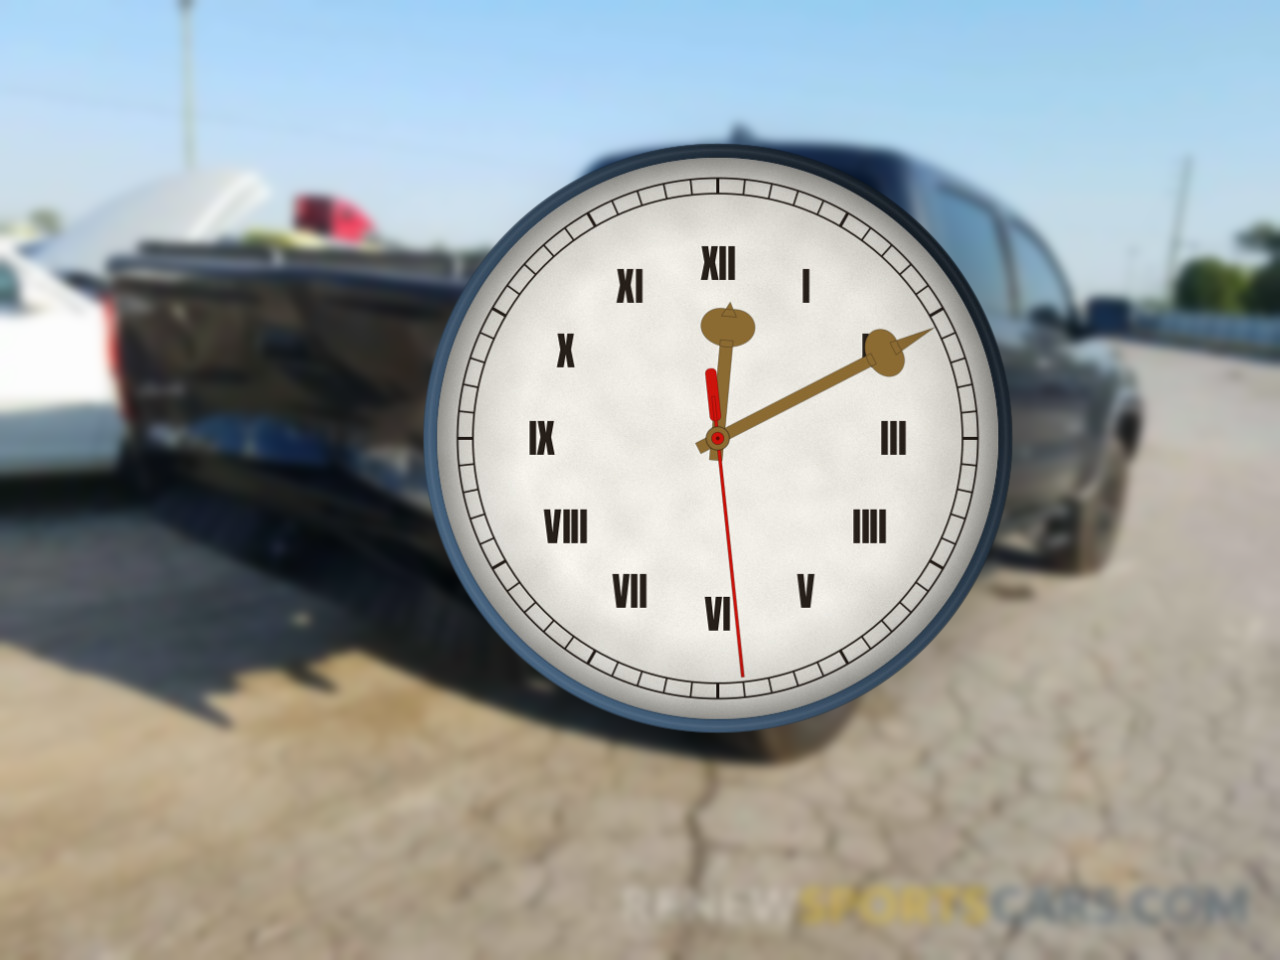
12:10:29
